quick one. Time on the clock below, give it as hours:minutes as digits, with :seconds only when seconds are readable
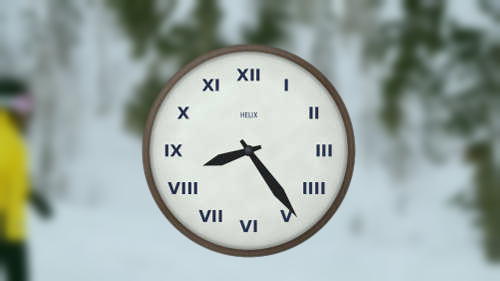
8:24
